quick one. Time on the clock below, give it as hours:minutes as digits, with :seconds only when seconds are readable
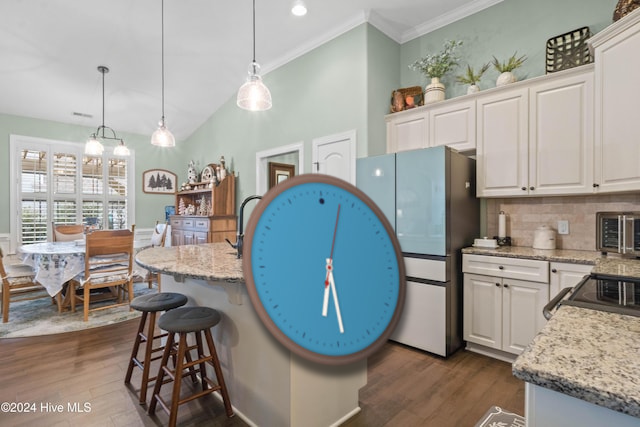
6:29:03
